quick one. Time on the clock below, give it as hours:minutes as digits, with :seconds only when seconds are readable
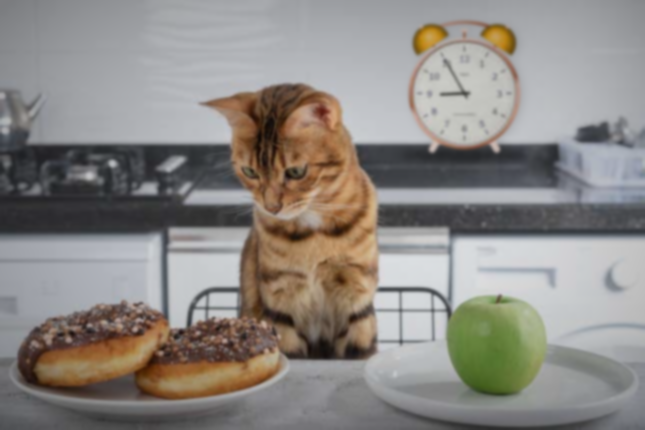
8:55
